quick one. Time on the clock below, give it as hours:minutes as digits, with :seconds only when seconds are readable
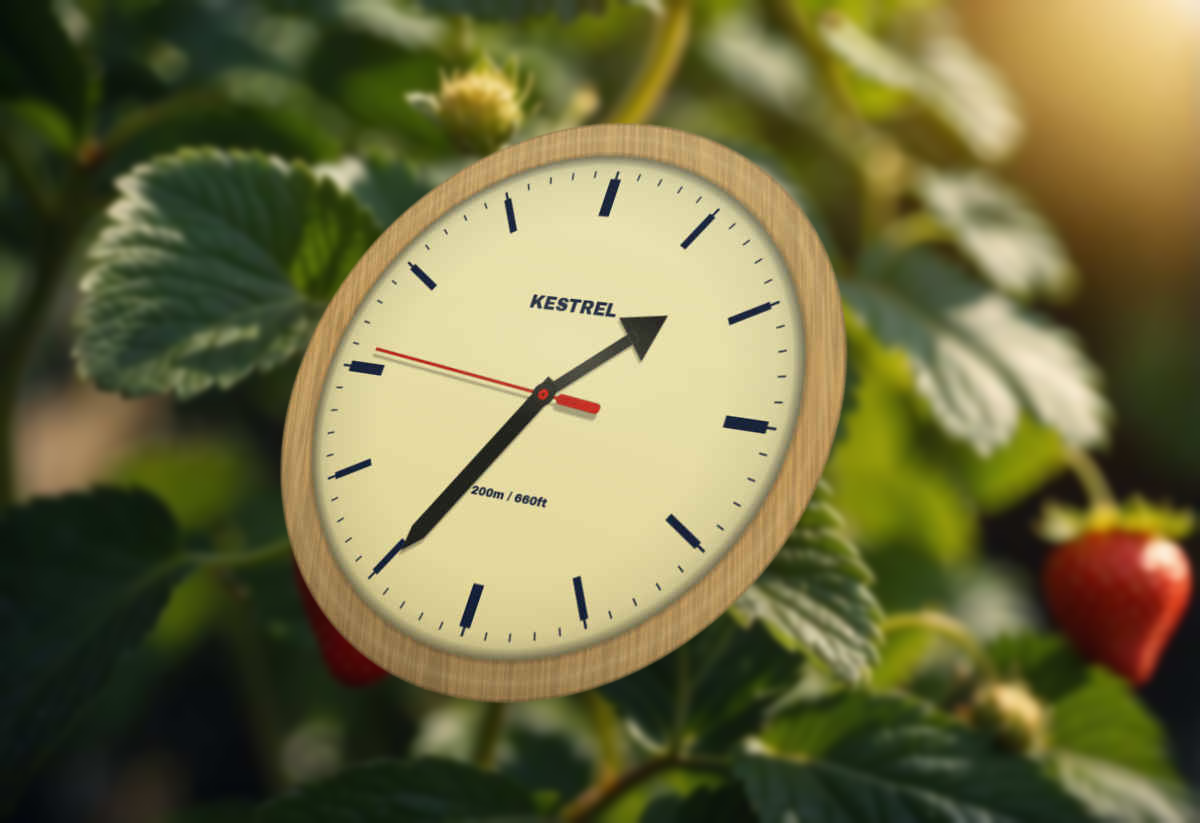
1:34:46
